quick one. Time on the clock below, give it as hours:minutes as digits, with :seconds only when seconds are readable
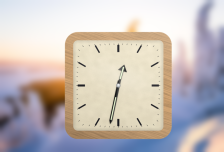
12:32
